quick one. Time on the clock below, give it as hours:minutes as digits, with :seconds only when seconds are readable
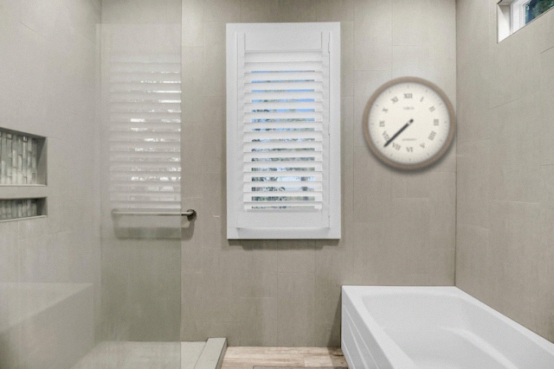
7:38
